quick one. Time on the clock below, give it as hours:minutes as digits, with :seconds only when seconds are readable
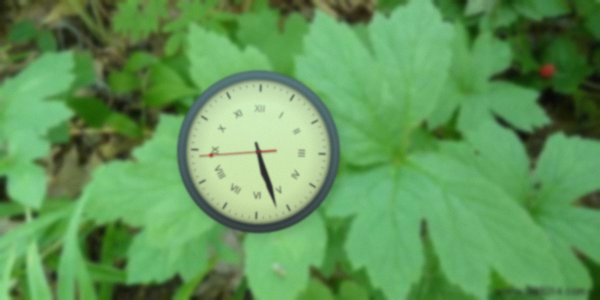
5:26:44
